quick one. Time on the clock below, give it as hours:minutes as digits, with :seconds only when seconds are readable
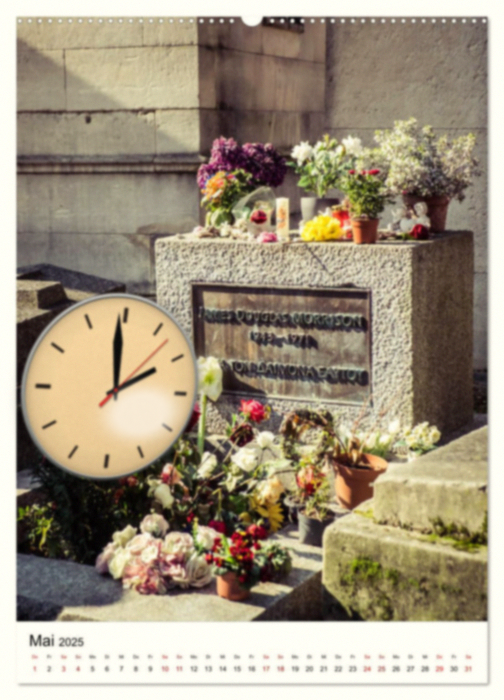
1:59:07
